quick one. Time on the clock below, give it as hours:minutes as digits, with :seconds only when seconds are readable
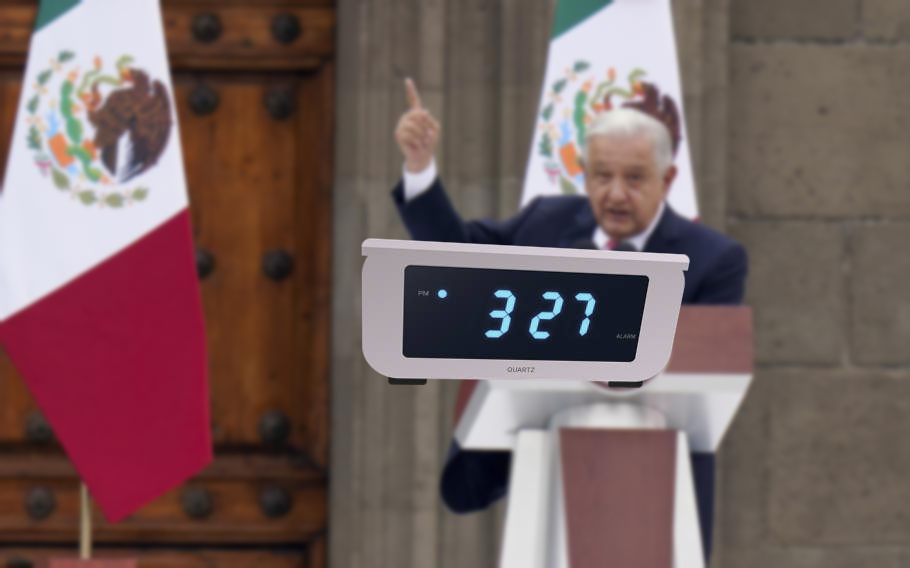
3:27
